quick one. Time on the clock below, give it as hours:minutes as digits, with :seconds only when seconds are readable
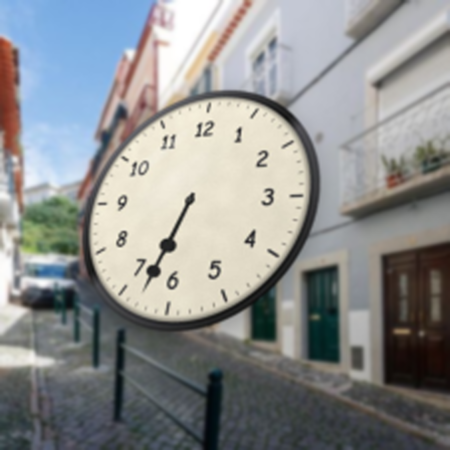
6:33
